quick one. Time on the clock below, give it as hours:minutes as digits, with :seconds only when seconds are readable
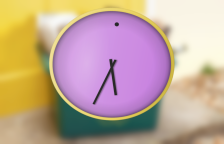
5:33
